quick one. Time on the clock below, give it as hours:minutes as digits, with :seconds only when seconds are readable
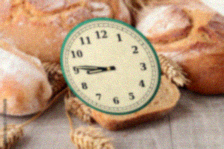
8:46
